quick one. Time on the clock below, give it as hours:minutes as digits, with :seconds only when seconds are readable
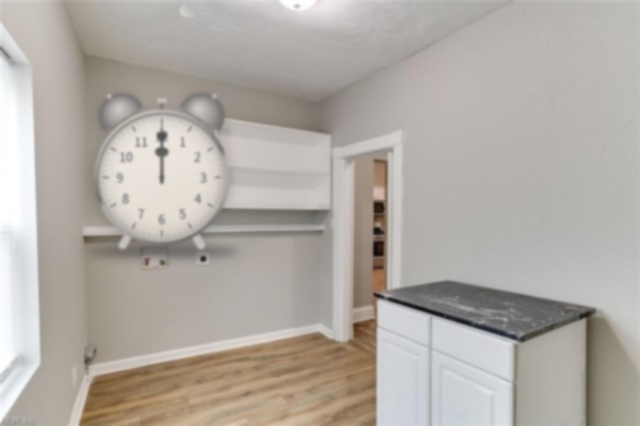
12:00
